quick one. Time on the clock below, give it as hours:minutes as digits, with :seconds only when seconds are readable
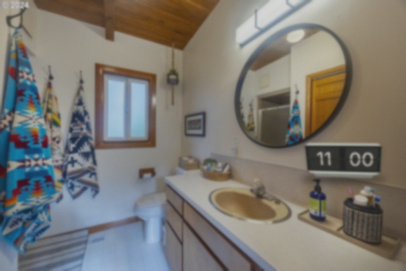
11:00
